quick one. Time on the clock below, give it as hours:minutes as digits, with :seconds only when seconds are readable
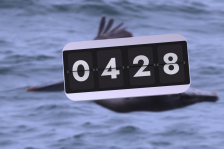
4:28
